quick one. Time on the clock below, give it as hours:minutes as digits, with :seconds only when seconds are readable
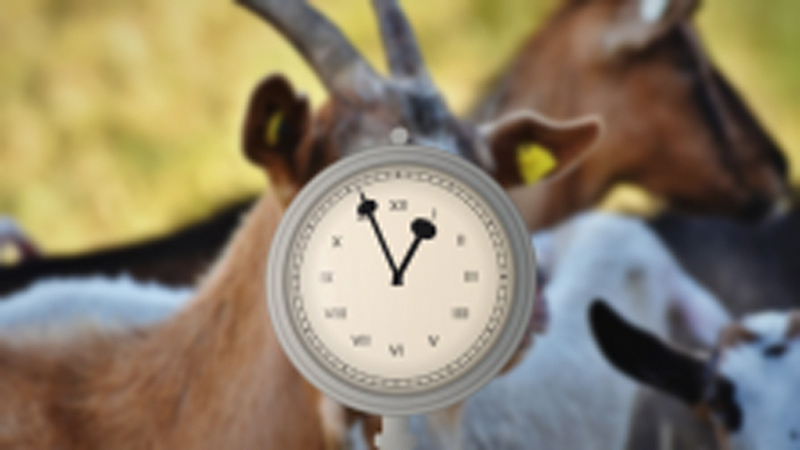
12:56
